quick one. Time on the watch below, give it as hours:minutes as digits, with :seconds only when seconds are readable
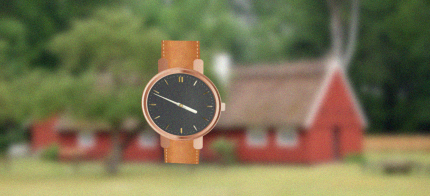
3:49
